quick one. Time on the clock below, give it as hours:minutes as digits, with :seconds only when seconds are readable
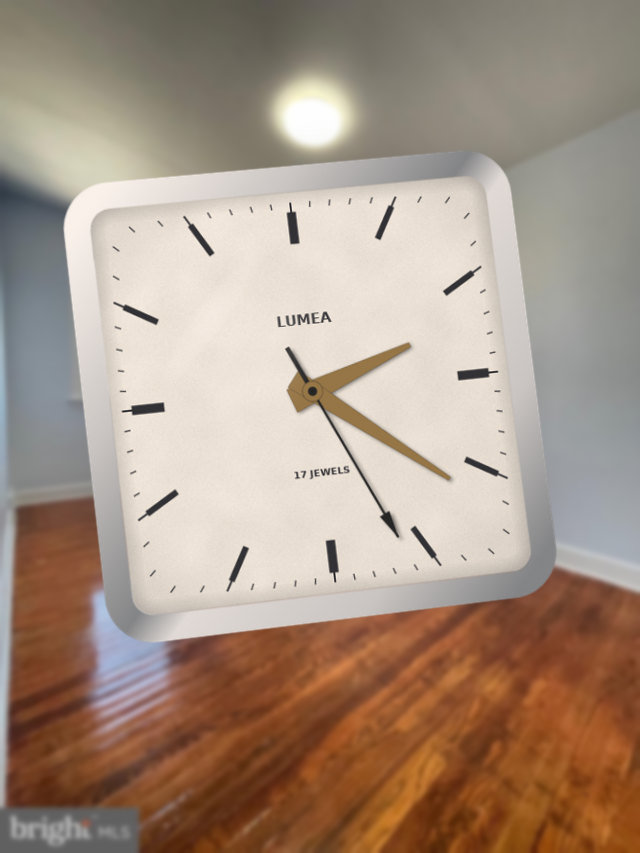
2:21:26
